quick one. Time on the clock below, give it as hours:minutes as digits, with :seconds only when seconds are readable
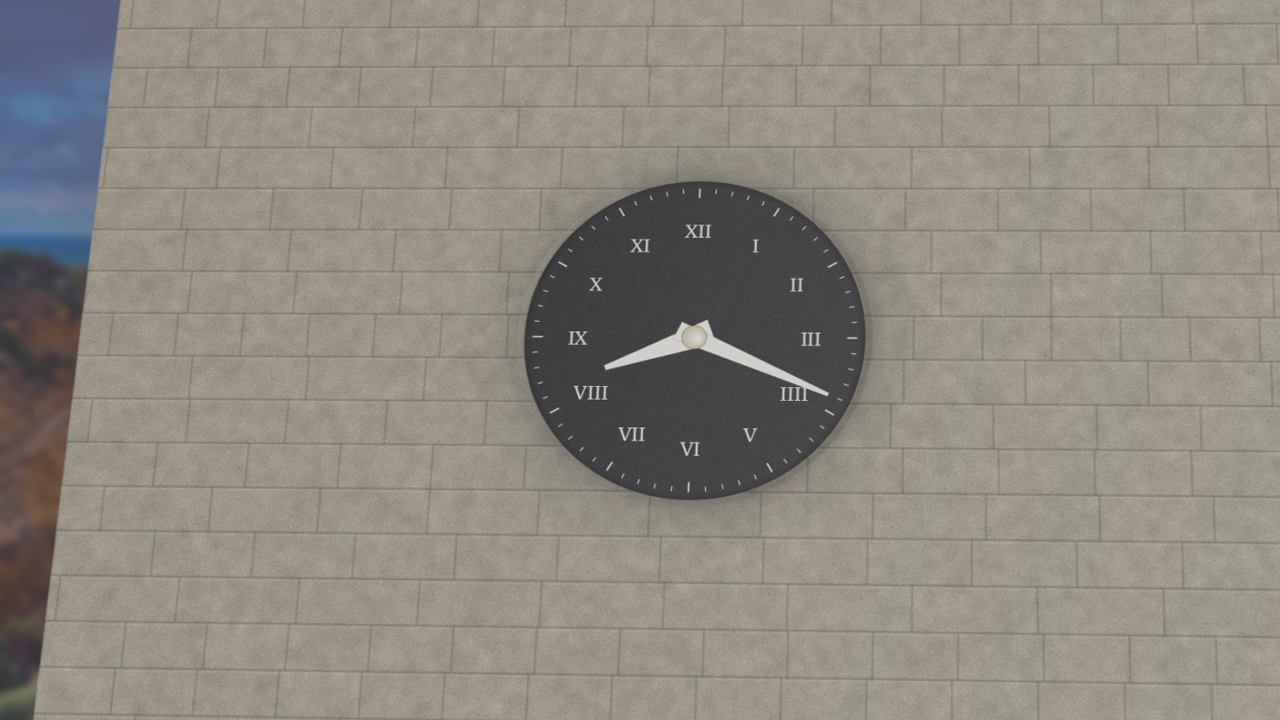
8:19
